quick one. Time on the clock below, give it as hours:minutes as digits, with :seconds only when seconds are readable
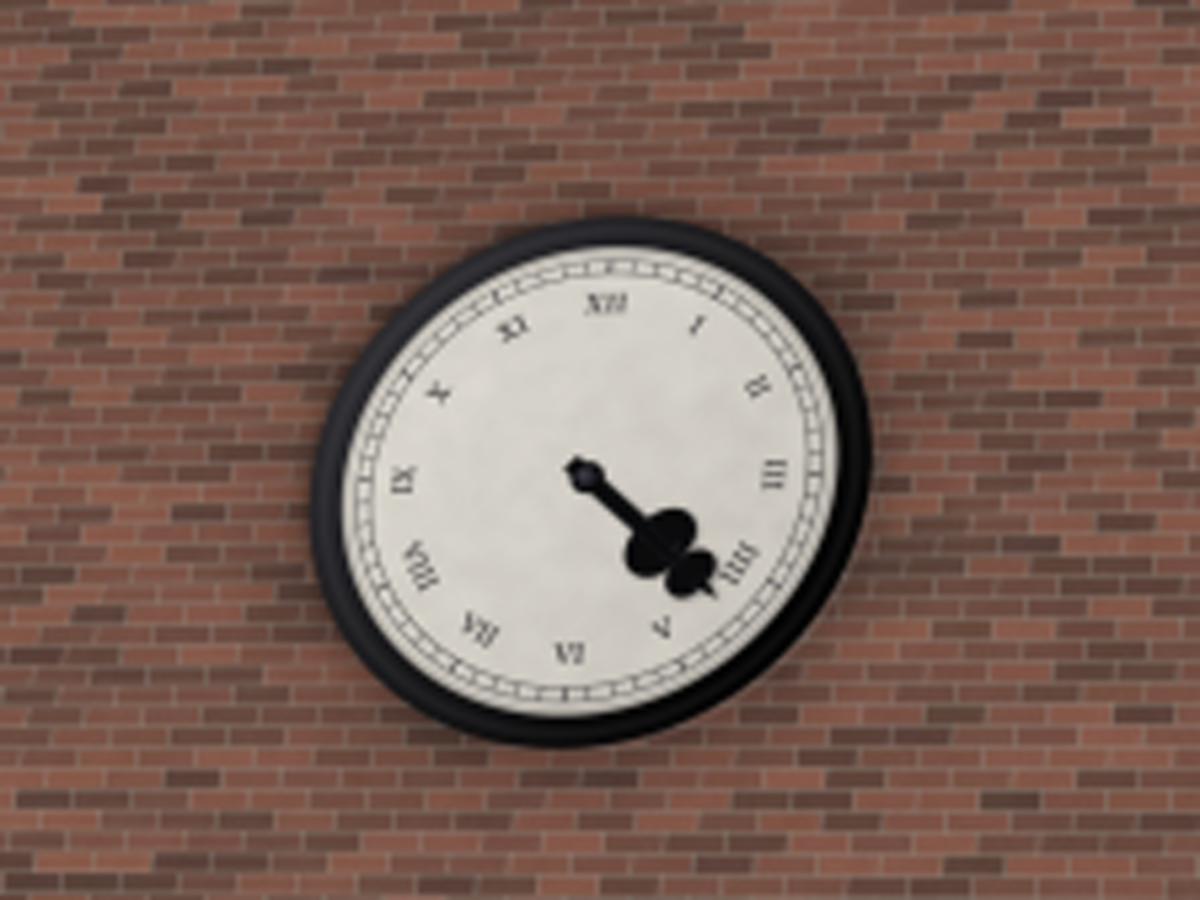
4:22
